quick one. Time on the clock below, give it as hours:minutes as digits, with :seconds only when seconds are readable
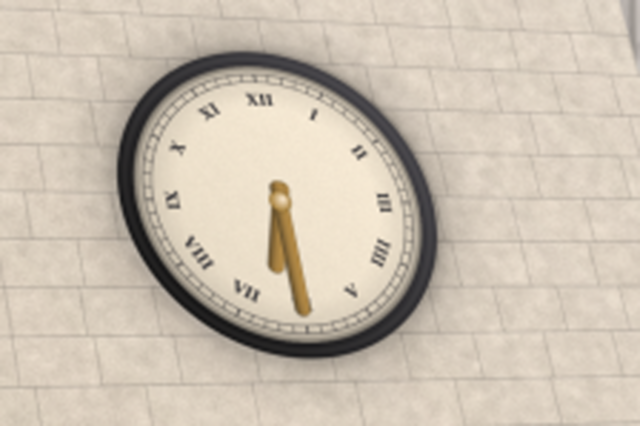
6:30
